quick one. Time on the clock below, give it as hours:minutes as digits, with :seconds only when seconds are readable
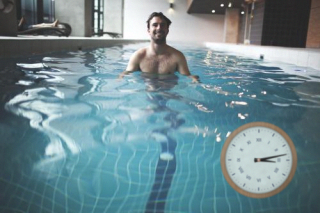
3:13
